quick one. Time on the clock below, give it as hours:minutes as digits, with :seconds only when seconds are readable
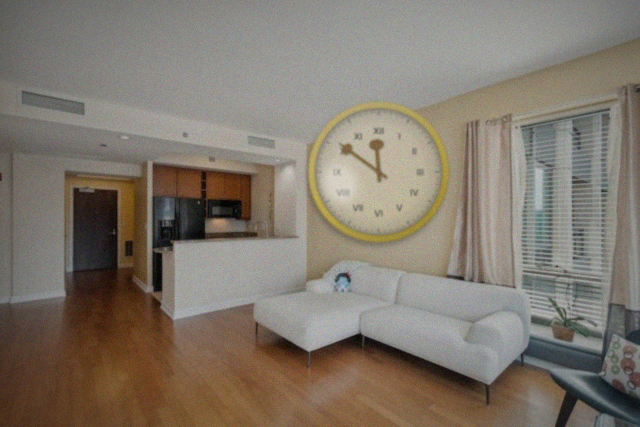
11:51
